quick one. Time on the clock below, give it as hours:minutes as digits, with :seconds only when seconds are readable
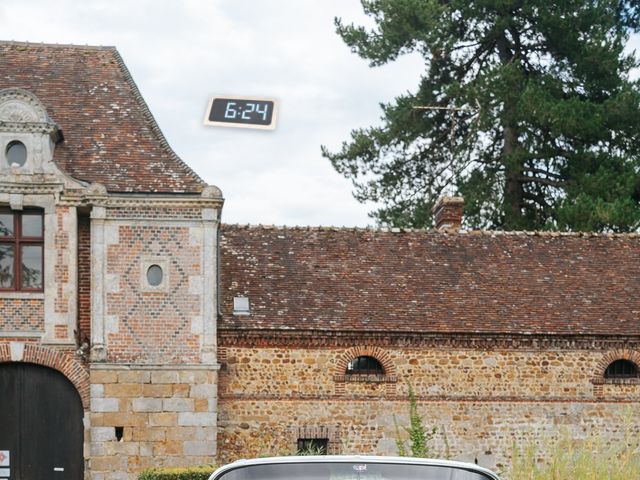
6:24
